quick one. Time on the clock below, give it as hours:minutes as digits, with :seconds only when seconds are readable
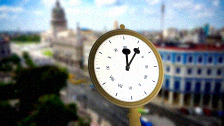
12:06
